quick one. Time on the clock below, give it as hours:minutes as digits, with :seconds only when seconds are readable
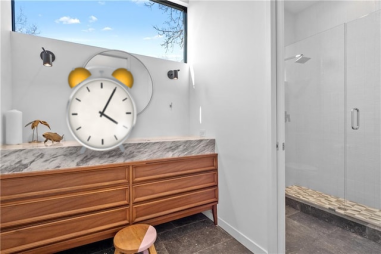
4:05
